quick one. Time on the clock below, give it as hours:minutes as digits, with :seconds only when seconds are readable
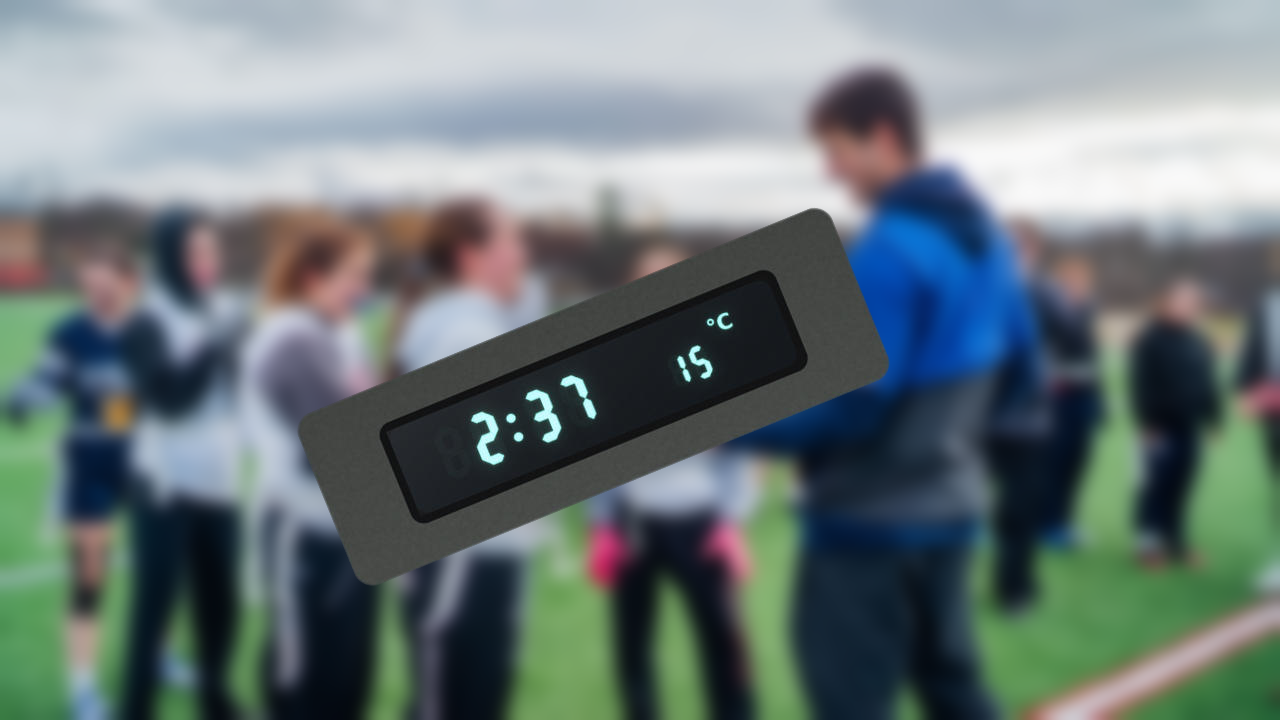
2:37
